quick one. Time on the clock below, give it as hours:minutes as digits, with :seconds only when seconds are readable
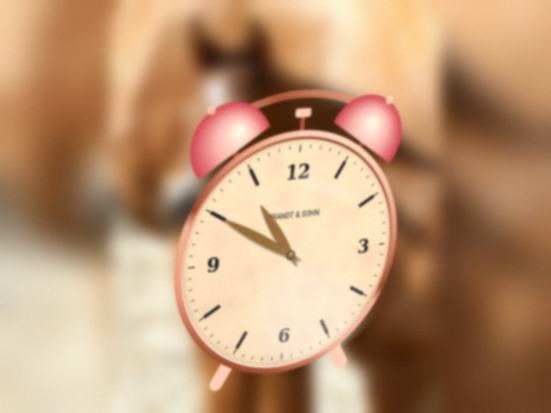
10:50
